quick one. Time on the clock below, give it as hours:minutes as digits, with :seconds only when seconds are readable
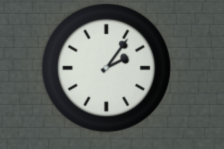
2:06
